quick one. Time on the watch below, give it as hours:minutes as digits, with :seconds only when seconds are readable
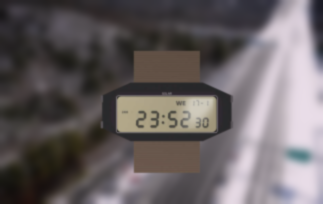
23:52:30
